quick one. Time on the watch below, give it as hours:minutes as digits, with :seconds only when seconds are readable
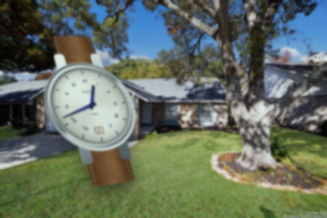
12:42
